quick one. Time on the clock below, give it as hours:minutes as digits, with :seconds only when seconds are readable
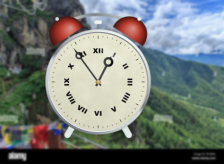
12:54
